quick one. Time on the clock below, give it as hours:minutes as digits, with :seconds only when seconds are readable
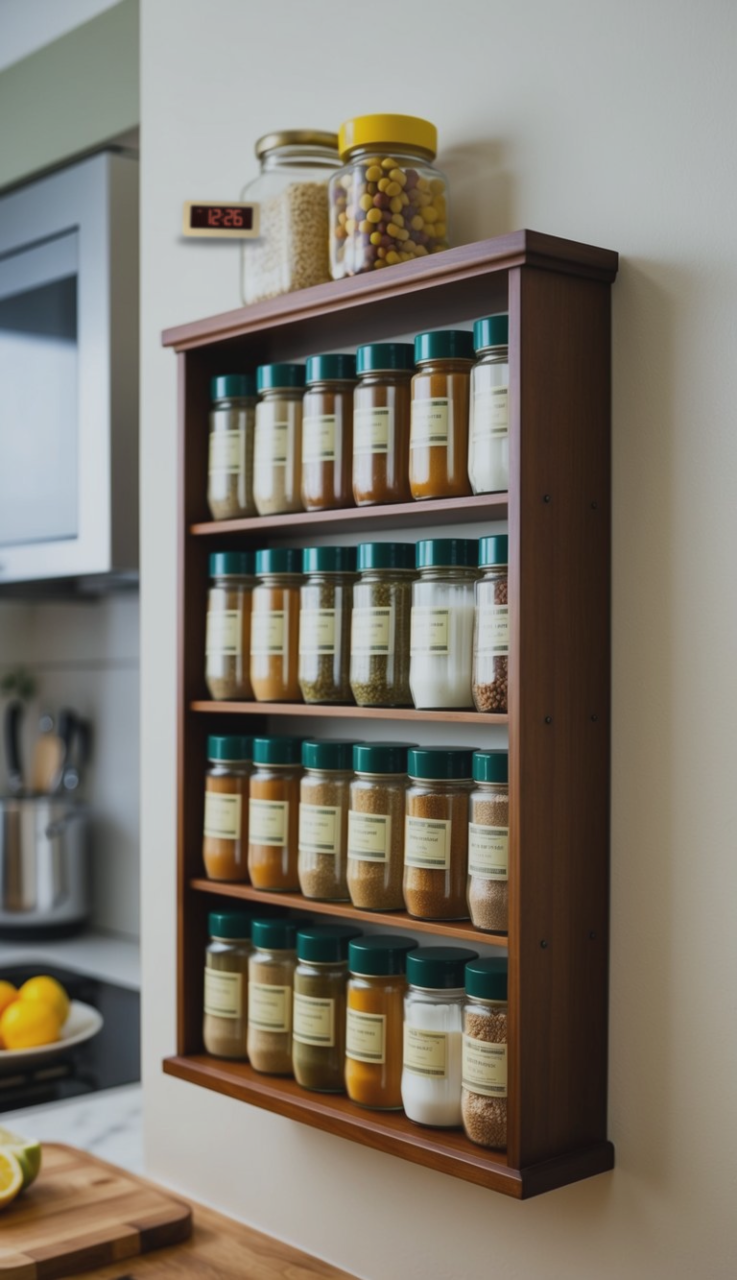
12:26
